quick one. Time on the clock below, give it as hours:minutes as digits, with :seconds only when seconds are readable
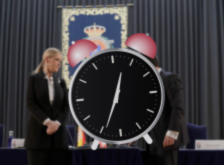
12:34
